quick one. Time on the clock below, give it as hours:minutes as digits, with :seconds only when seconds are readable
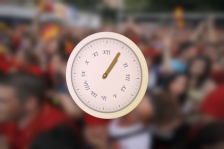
1:05
